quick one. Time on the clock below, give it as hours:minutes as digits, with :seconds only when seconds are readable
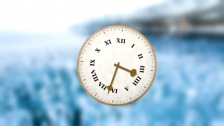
3:32
